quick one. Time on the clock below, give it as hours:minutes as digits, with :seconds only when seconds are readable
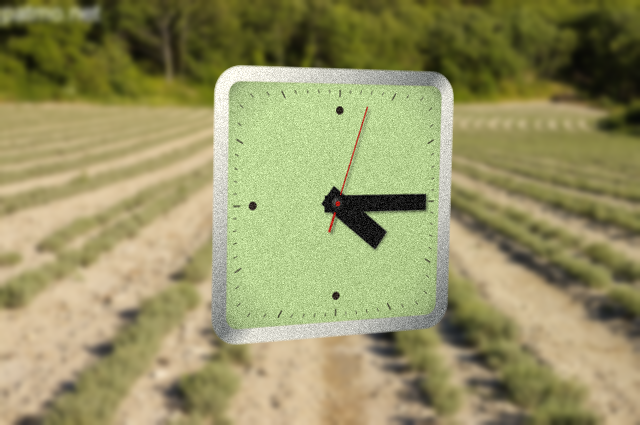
4:15:03
